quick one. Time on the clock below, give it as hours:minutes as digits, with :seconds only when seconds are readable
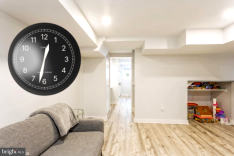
12:32
